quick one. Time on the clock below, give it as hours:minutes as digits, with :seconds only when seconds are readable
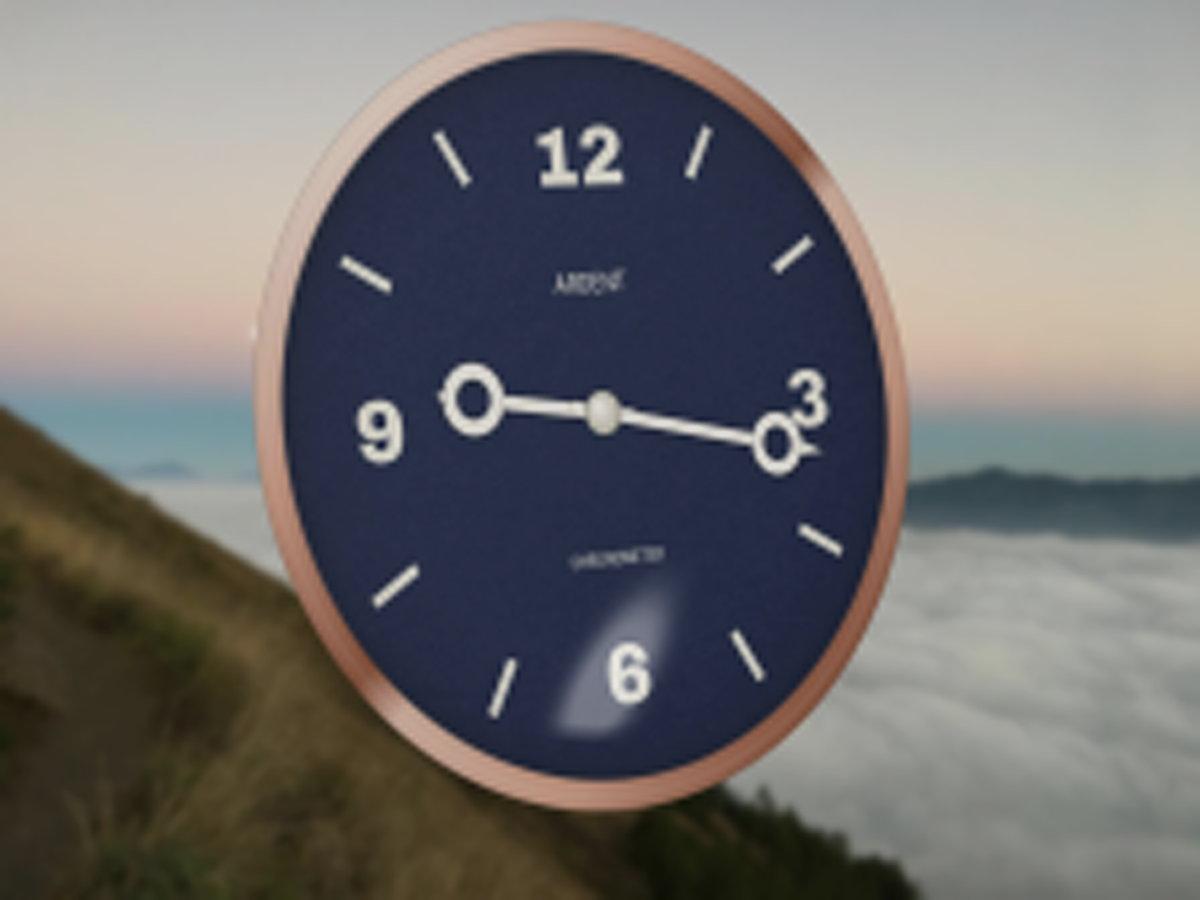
9:17
